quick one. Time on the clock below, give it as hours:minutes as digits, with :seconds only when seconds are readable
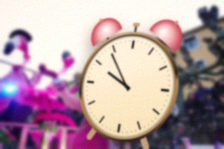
9:54
